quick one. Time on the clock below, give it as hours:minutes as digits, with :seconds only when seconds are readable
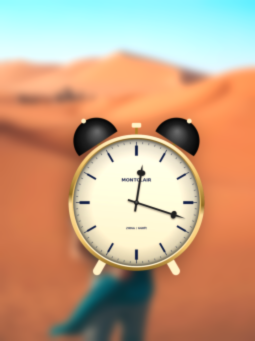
12:18
